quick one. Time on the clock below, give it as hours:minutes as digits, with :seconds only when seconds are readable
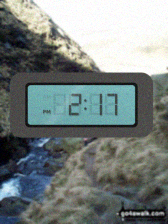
2:17
